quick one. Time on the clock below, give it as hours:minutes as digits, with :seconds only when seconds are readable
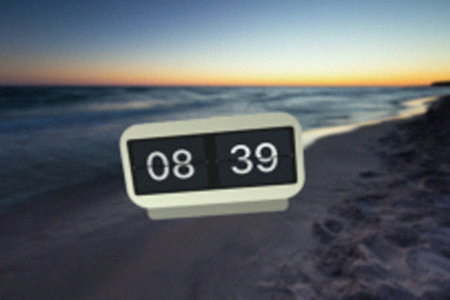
8:39
